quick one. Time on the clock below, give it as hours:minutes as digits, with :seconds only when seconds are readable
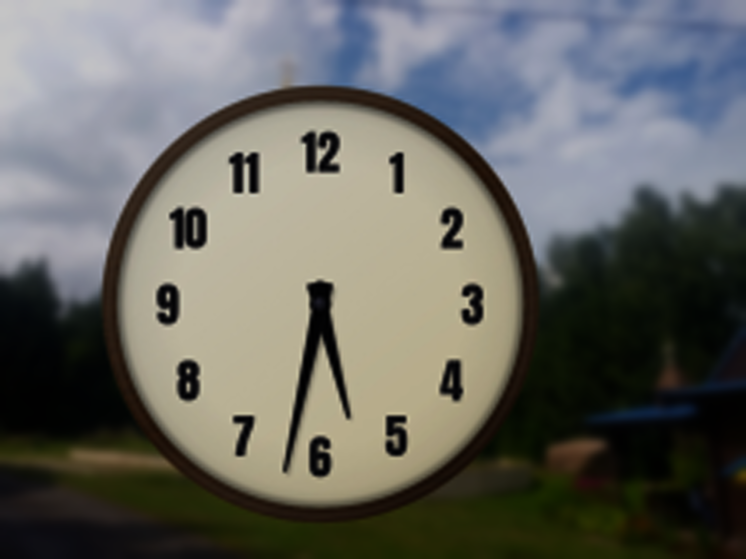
5:32
